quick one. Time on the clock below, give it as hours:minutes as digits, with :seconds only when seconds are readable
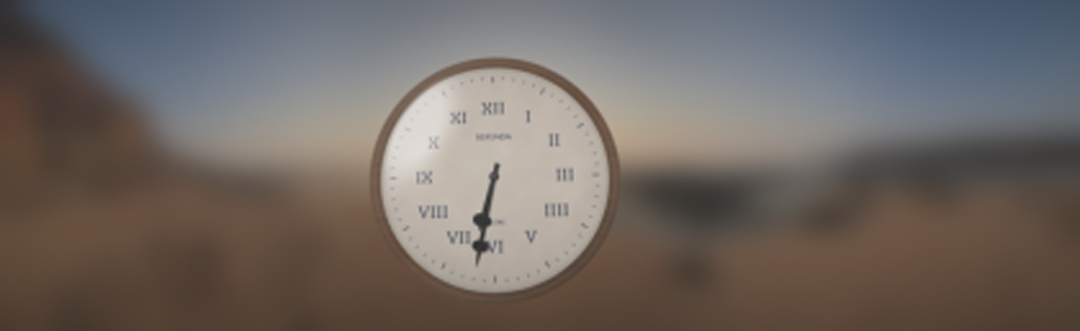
6:32
